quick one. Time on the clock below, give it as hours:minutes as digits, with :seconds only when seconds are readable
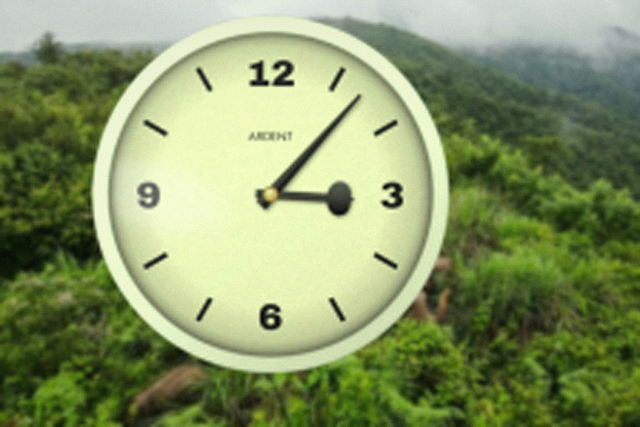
3:07
